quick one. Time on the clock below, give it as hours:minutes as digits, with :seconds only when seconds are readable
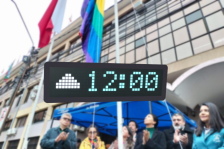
12:00
